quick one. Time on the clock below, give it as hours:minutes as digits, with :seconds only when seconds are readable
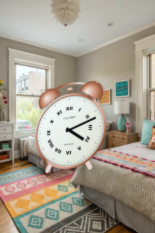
4:12
